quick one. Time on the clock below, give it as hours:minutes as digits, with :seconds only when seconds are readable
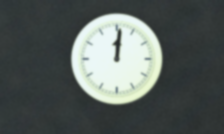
12:01
